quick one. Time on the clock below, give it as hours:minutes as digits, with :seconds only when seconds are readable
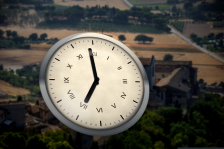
6:59
